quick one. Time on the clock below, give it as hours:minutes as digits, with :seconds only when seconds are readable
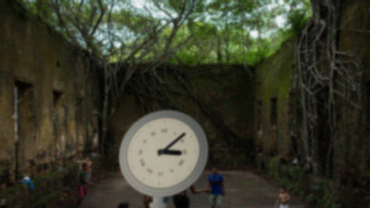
3:08
